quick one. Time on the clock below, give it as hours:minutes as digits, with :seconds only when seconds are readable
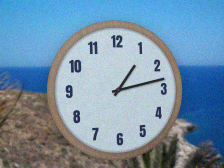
1:13
